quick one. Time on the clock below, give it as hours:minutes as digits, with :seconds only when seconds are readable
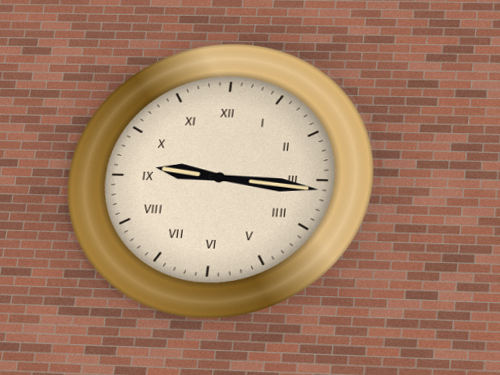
9:16
